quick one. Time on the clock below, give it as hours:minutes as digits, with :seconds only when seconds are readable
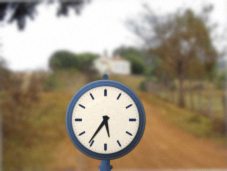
5:36
